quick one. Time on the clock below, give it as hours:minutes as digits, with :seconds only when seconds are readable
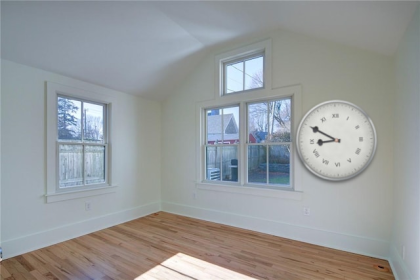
8:50
